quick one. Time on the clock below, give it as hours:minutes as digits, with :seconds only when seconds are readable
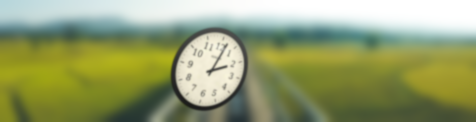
2:02
